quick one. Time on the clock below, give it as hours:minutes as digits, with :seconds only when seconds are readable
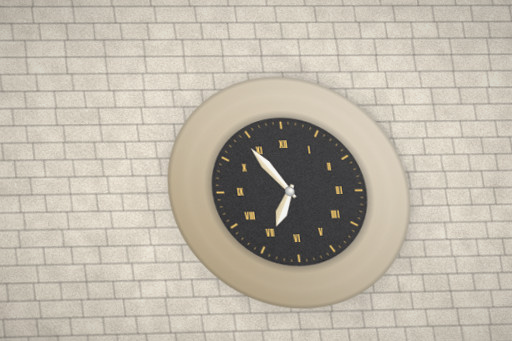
6:54
